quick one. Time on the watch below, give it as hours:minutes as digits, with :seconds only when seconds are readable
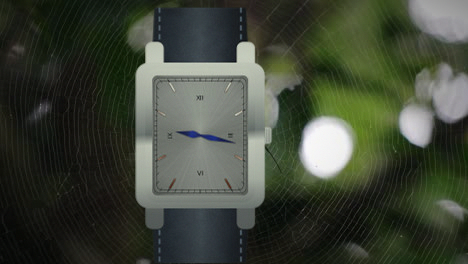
9:17
